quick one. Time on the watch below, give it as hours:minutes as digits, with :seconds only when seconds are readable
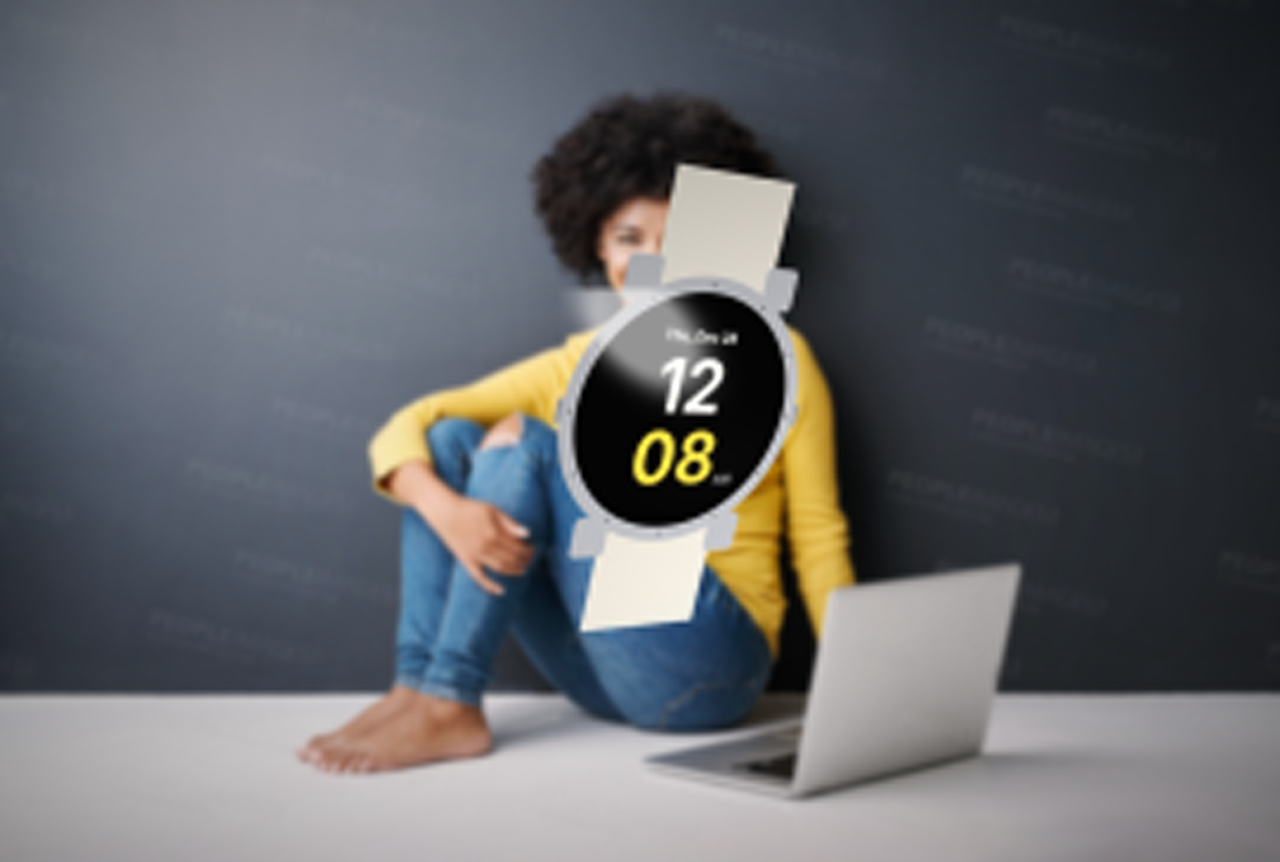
12:08
